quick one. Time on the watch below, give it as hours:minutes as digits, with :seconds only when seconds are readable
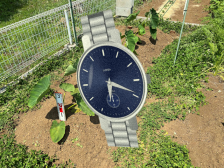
6:19
